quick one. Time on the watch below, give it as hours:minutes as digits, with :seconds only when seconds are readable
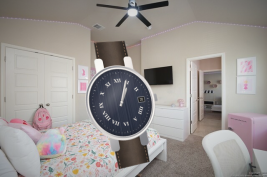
1:04
